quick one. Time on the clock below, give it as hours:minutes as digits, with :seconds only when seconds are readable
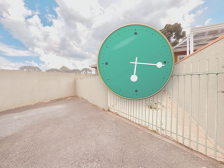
6:16
